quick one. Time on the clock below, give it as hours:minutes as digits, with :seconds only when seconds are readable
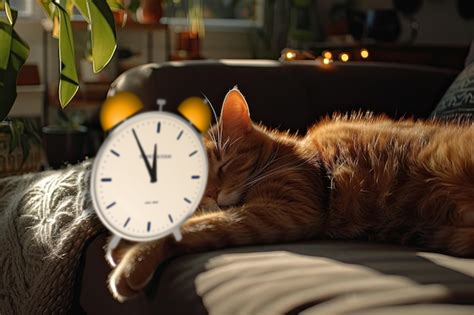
11:55
